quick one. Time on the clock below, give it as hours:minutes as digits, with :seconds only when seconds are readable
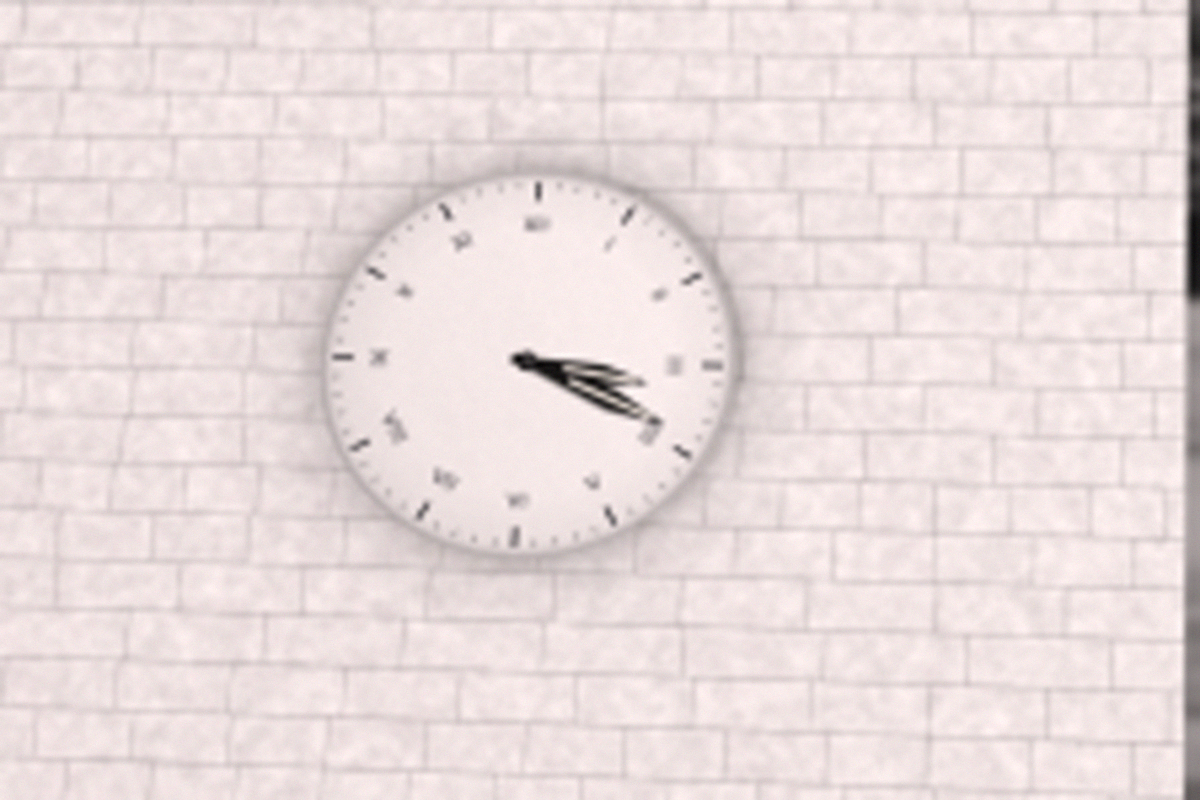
3:19
